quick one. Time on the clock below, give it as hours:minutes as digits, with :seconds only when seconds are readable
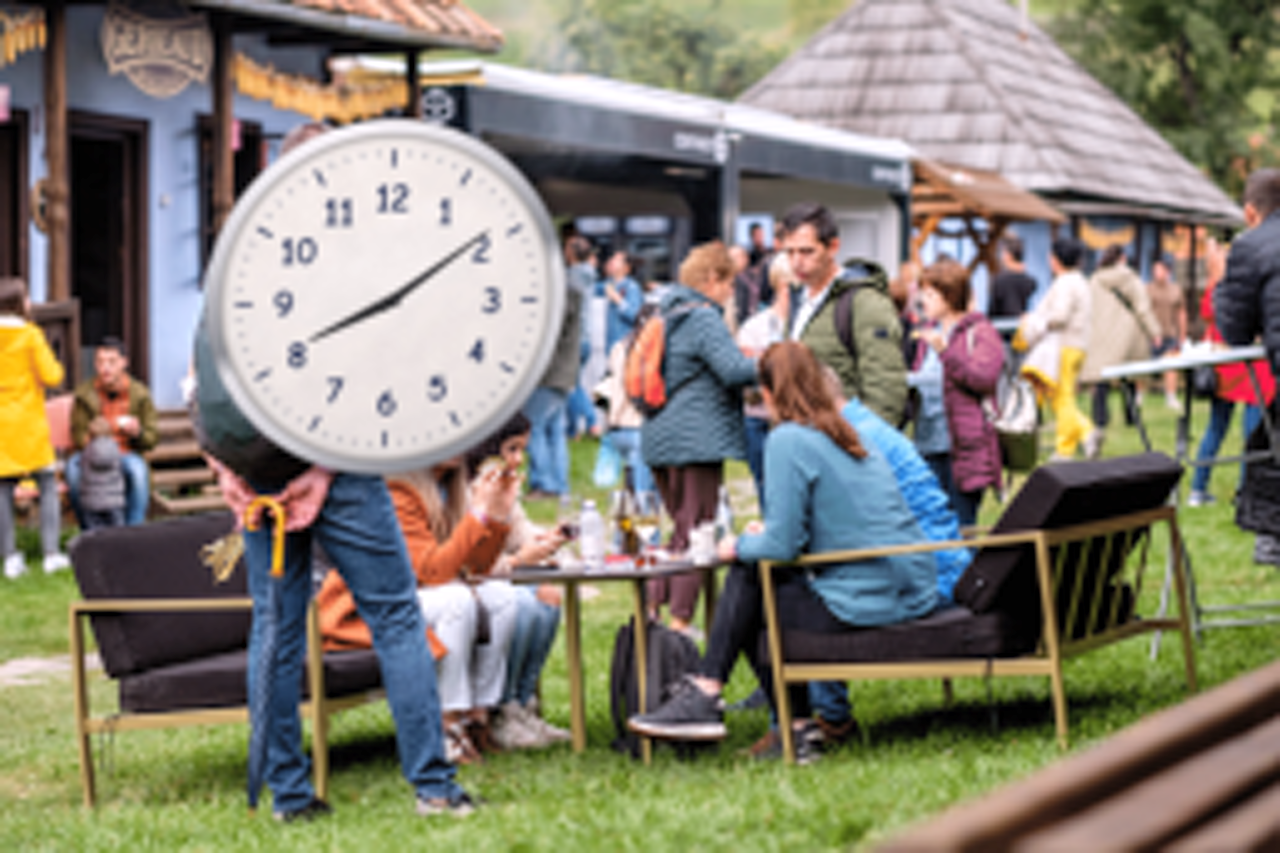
8:09
